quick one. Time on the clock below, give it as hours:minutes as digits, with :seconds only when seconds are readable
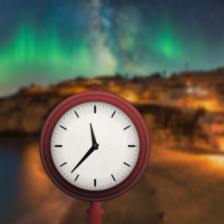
11:37
